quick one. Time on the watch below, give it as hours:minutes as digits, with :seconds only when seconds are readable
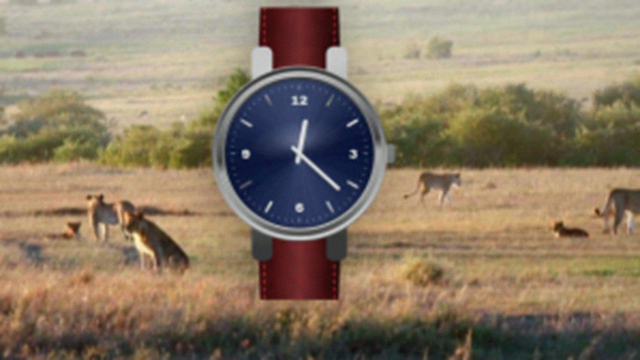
12:22
